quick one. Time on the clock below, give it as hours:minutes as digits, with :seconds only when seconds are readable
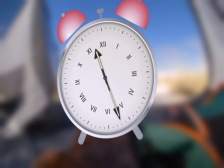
11:27
